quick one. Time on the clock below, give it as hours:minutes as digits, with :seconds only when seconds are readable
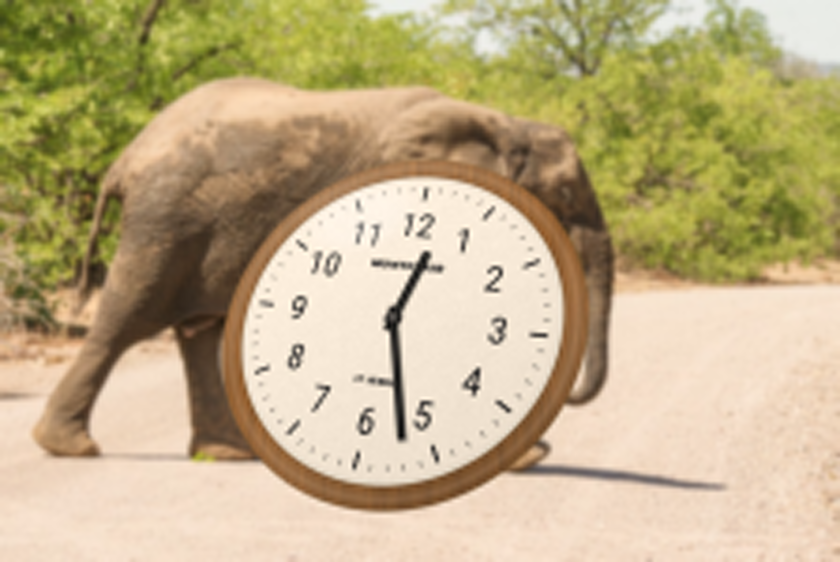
12:27
